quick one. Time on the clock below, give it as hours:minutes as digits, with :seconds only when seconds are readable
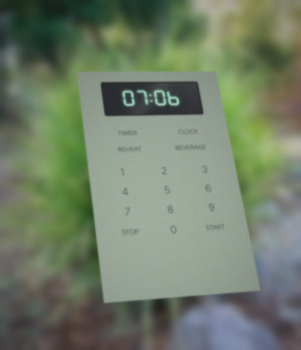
7:06
